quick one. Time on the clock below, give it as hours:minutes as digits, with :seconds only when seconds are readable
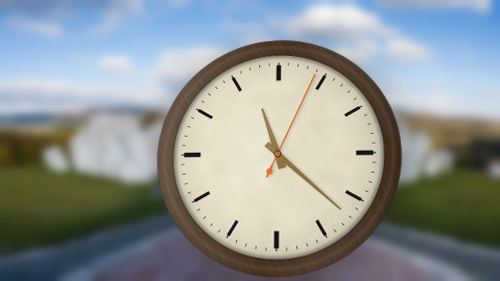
11:22:04
